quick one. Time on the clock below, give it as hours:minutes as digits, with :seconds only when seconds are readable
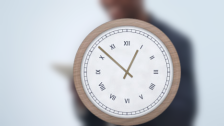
12:52
